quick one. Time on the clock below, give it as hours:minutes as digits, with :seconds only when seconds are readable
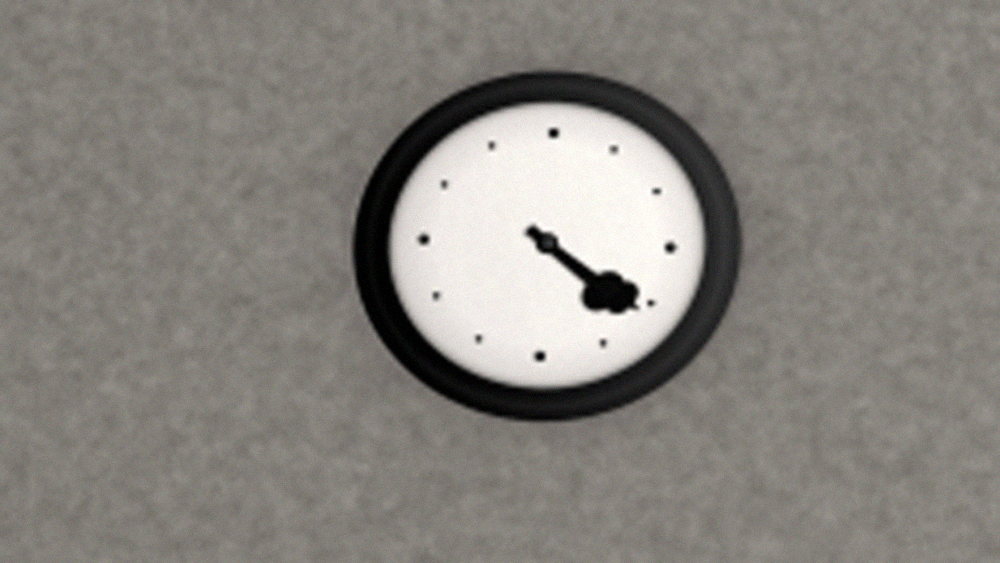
4:21
